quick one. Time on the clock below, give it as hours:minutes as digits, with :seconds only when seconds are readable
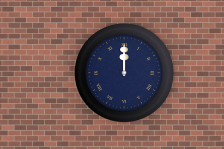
12:00
